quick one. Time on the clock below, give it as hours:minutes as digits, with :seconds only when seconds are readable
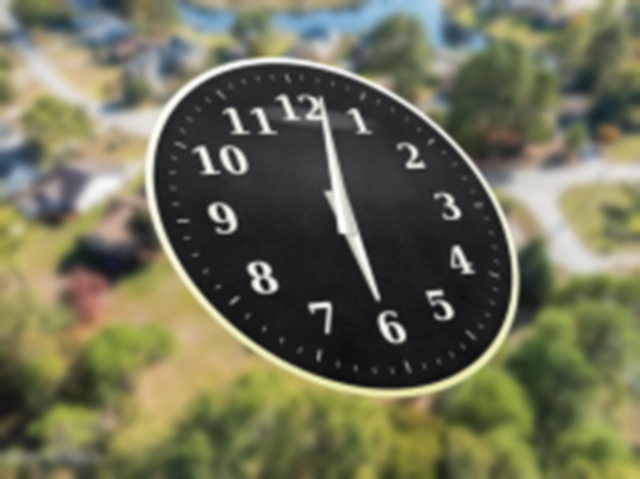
6:02
